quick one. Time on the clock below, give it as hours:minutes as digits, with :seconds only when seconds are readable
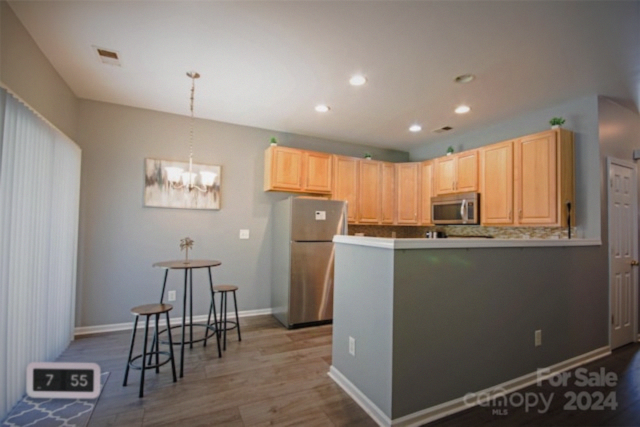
7:55
